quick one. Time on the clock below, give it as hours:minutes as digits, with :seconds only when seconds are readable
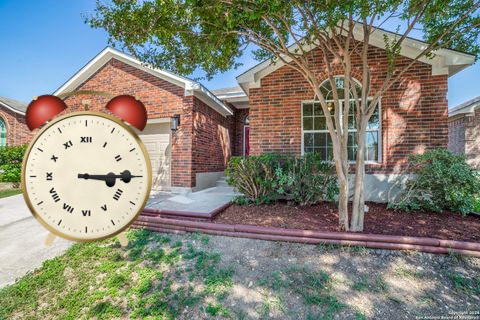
3:15
